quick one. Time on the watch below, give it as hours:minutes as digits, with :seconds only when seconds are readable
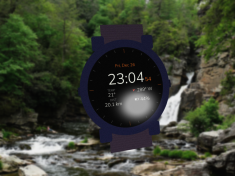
23:04
